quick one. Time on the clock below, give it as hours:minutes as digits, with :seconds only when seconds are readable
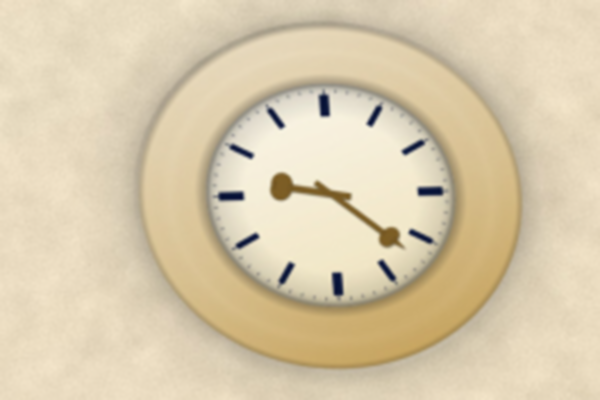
9:22
